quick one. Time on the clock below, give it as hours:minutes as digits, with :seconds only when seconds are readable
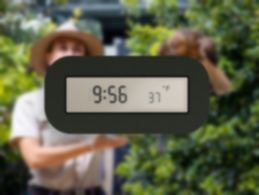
9:56
